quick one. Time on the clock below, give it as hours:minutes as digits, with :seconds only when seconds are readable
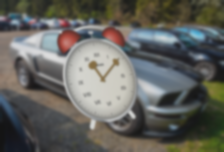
11:09
